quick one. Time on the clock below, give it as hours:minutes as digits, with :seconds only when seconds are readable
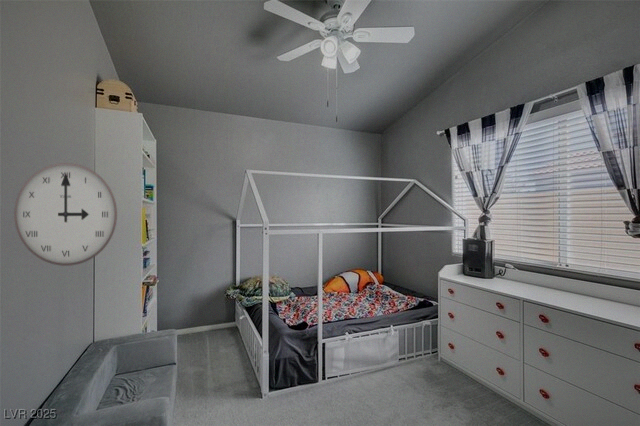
3:00
